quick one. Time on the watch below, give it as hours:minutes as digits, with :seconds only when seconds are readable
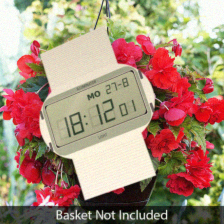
18:12:01
